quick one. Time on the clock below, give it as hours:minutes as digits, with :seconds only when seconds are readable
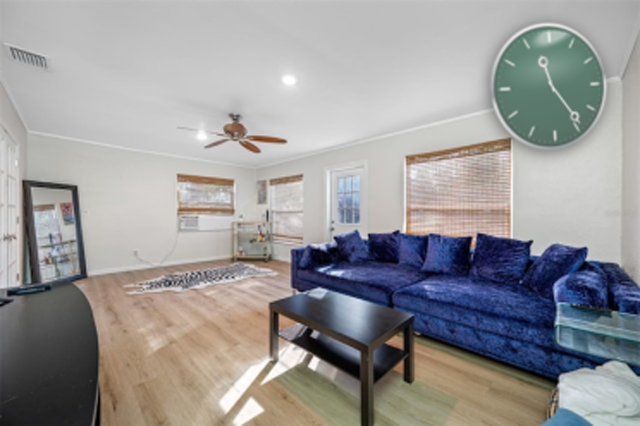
11:24
